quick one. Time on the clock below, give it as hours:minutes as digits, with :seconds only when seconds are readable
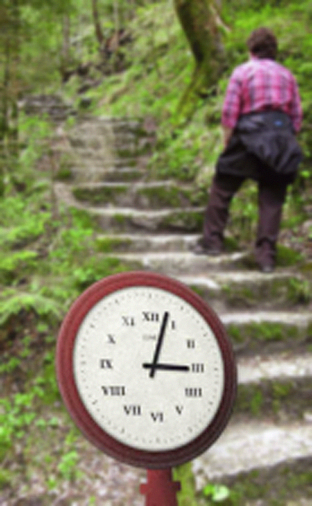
3:03
